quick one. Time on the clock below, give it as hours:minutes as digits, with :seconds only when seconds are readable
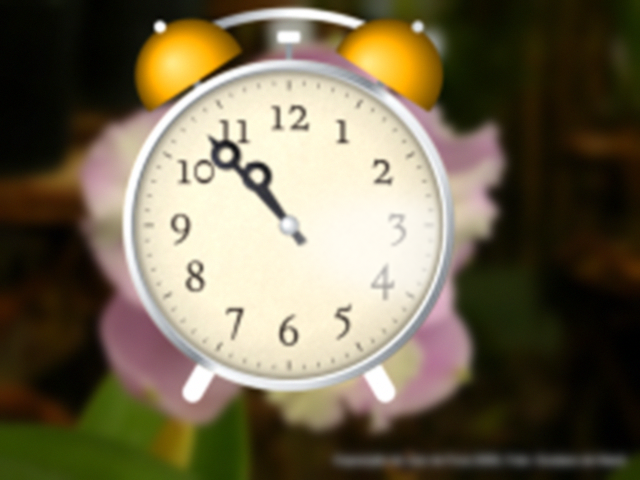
10:53
